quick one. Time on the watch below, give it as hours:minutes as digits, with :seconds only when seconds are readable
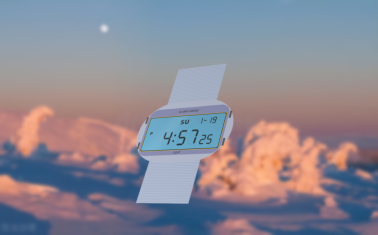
4:57:25
